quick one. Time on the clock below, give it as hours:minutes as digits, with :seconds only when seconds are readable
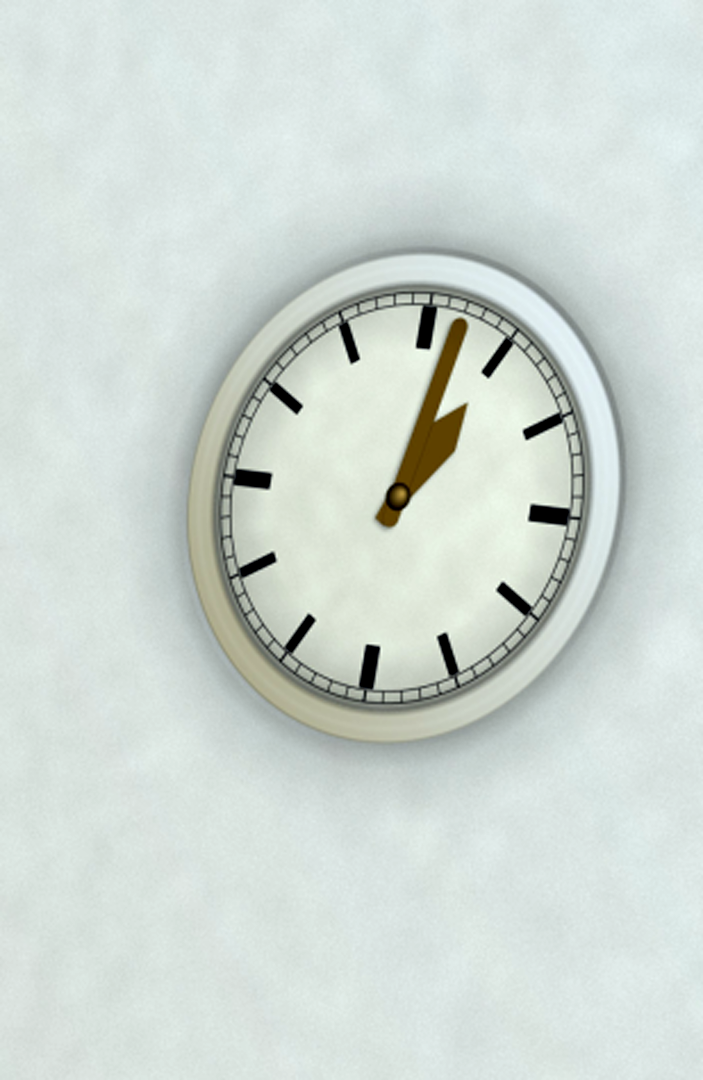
1:02
